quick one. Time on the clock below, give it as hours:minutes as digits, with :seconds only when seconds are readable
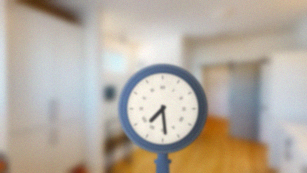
7:29
